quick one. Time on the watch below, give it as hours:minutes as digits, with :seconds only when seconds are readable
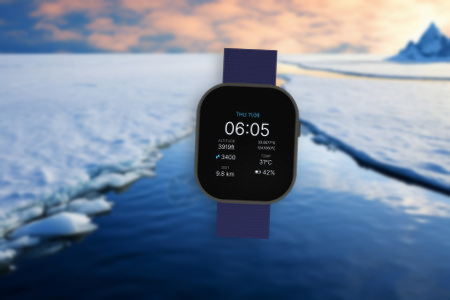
6:05
